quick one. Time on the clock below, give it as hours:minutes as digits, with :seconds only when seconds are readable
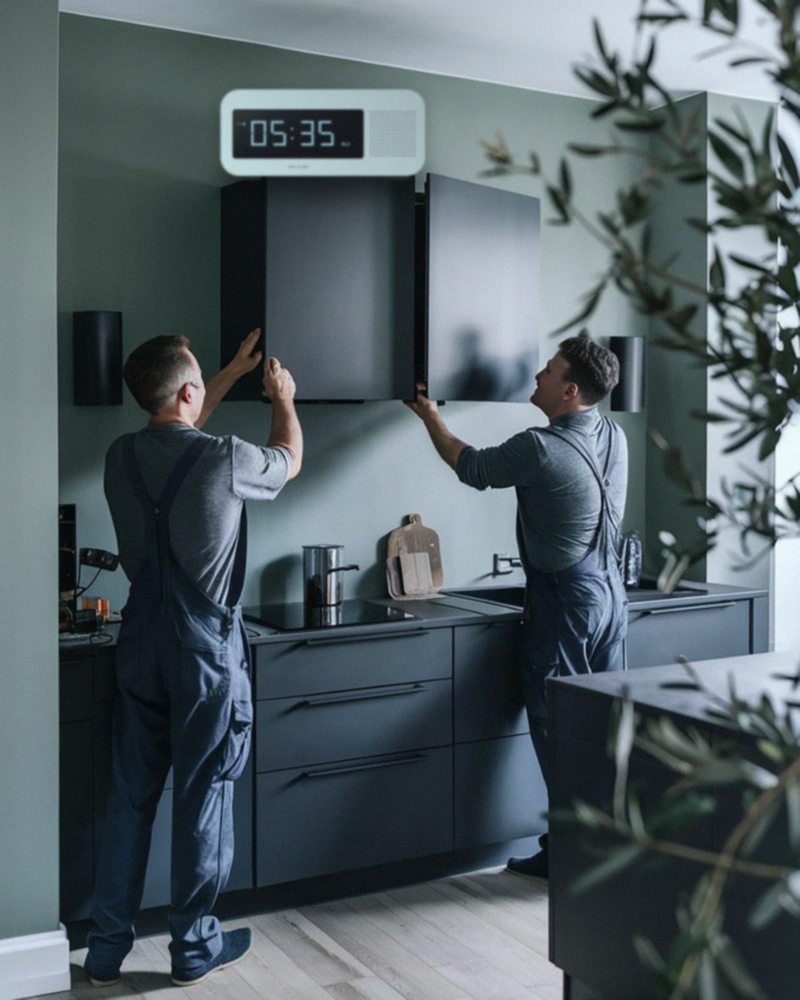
5:35
